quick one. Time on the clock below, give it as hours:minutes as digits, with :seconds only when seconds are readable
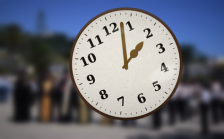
2:03
